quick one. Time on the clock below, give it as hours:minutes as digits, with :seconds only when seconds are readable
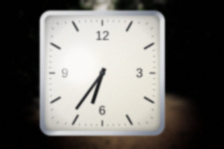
6:36
